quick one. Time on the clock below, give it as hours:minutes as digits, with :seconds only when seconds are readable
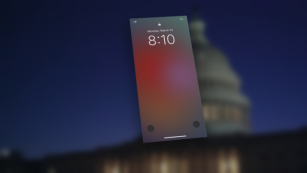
8:10
